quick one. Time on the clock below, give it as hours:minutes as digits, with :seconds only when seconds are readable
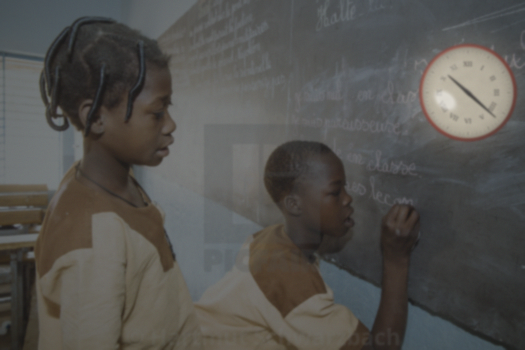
10:22
